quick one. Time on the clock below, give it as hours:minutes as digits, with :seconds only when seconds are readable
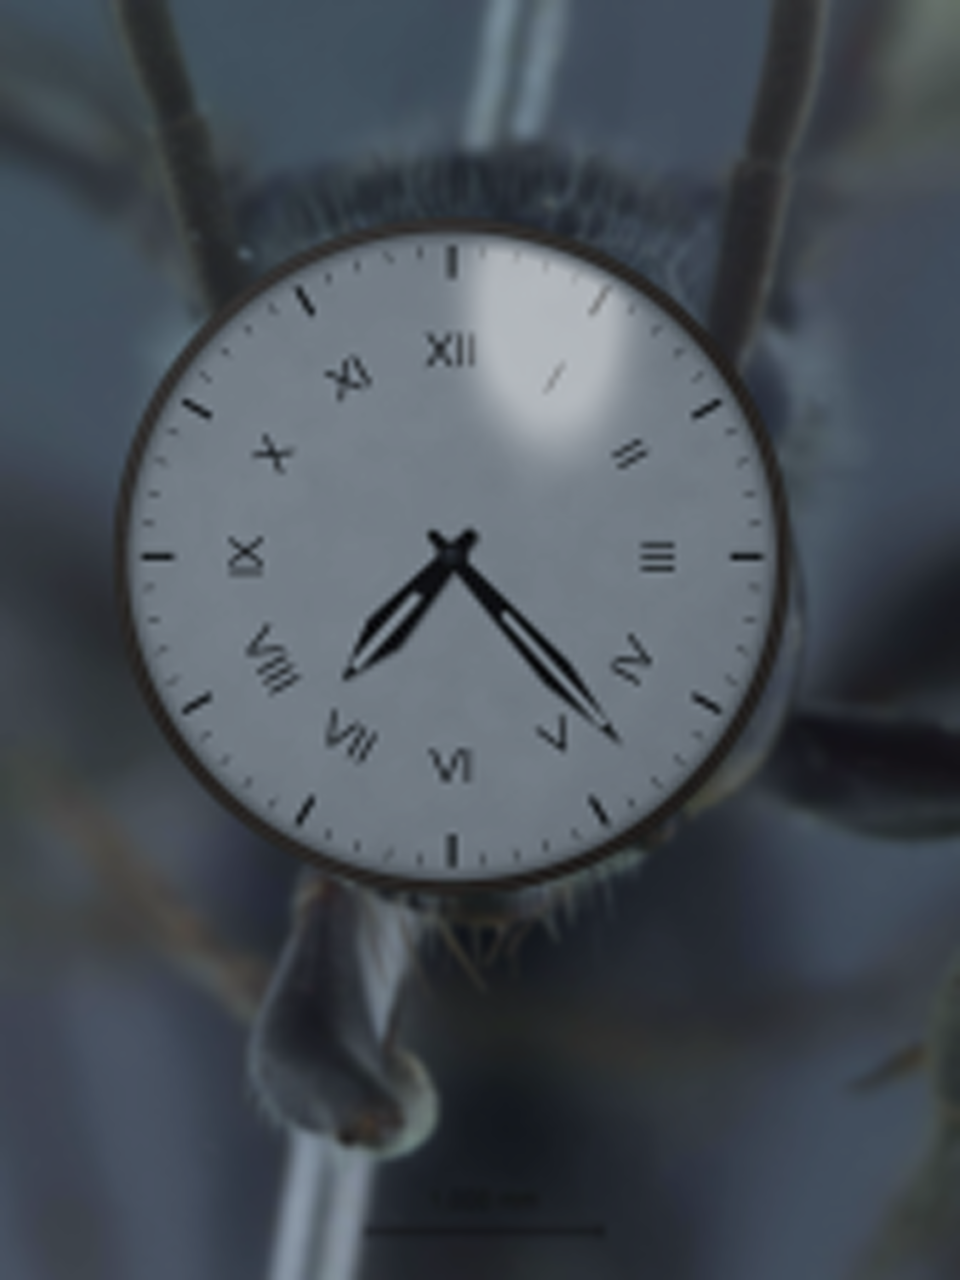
7:23
